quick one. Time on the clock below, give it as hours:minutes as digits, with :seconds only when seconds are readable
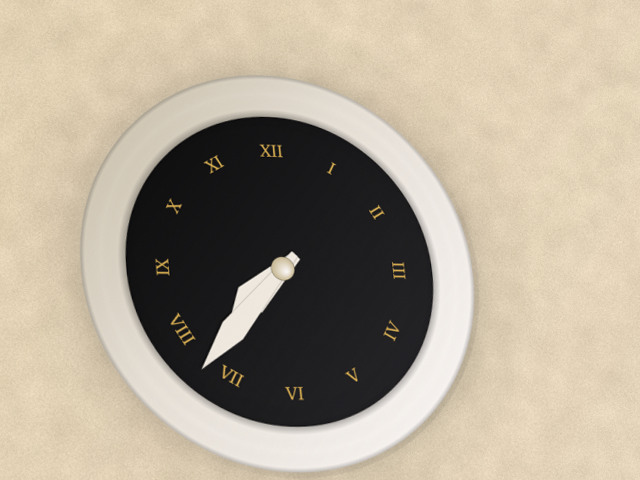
7:37
